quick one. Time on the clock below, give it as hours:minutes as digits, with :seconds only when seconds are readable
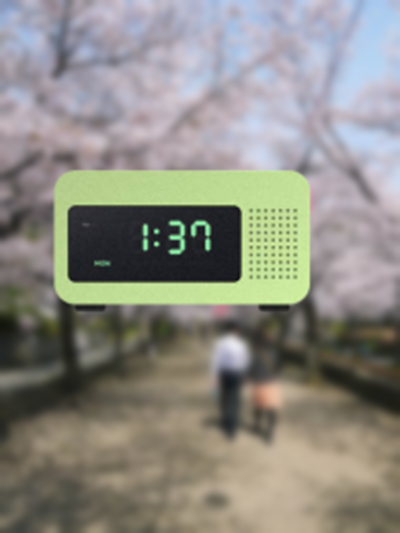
1:37
